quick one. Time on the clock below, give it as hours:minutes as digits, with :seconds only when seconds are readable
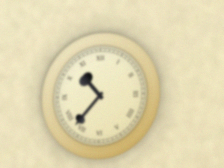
10:37
